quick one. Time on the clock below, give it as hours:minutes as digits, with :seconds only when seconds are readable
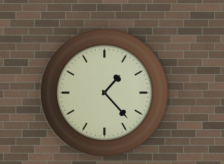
1:23
